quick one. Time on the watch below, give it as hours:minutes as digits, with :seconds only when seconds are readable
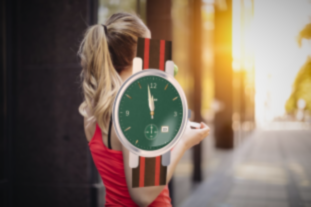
11:58
